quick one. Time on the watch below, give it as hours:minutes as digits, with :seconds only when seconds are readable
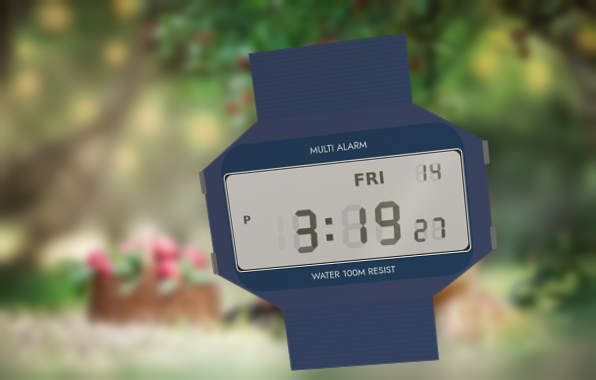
3:19:27
